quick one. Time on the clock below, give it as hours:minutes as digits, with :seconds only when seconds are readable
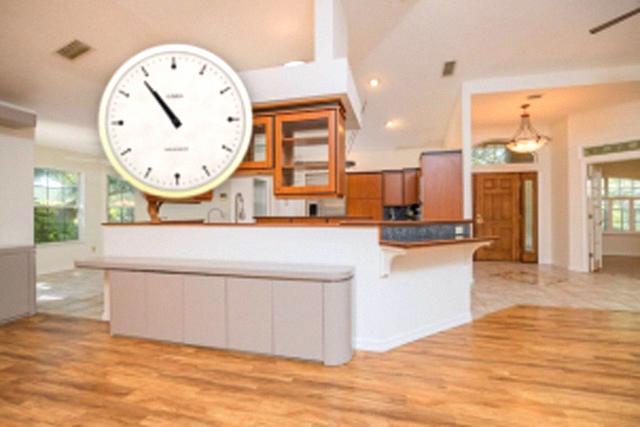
10:54
